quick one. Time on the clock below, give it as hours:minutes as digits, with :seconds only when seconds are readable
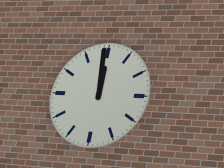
11:59
